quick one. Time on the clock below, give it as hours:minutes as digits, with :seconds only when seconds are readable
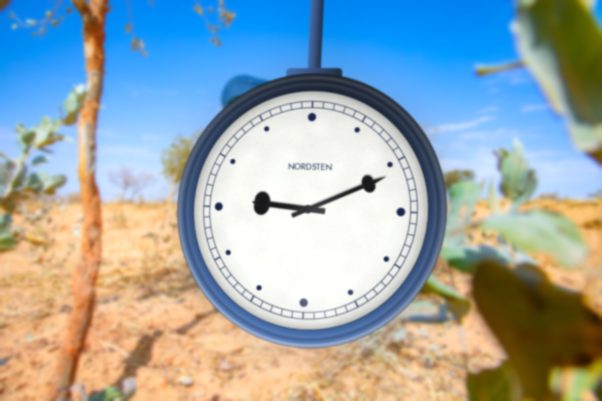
9:11
